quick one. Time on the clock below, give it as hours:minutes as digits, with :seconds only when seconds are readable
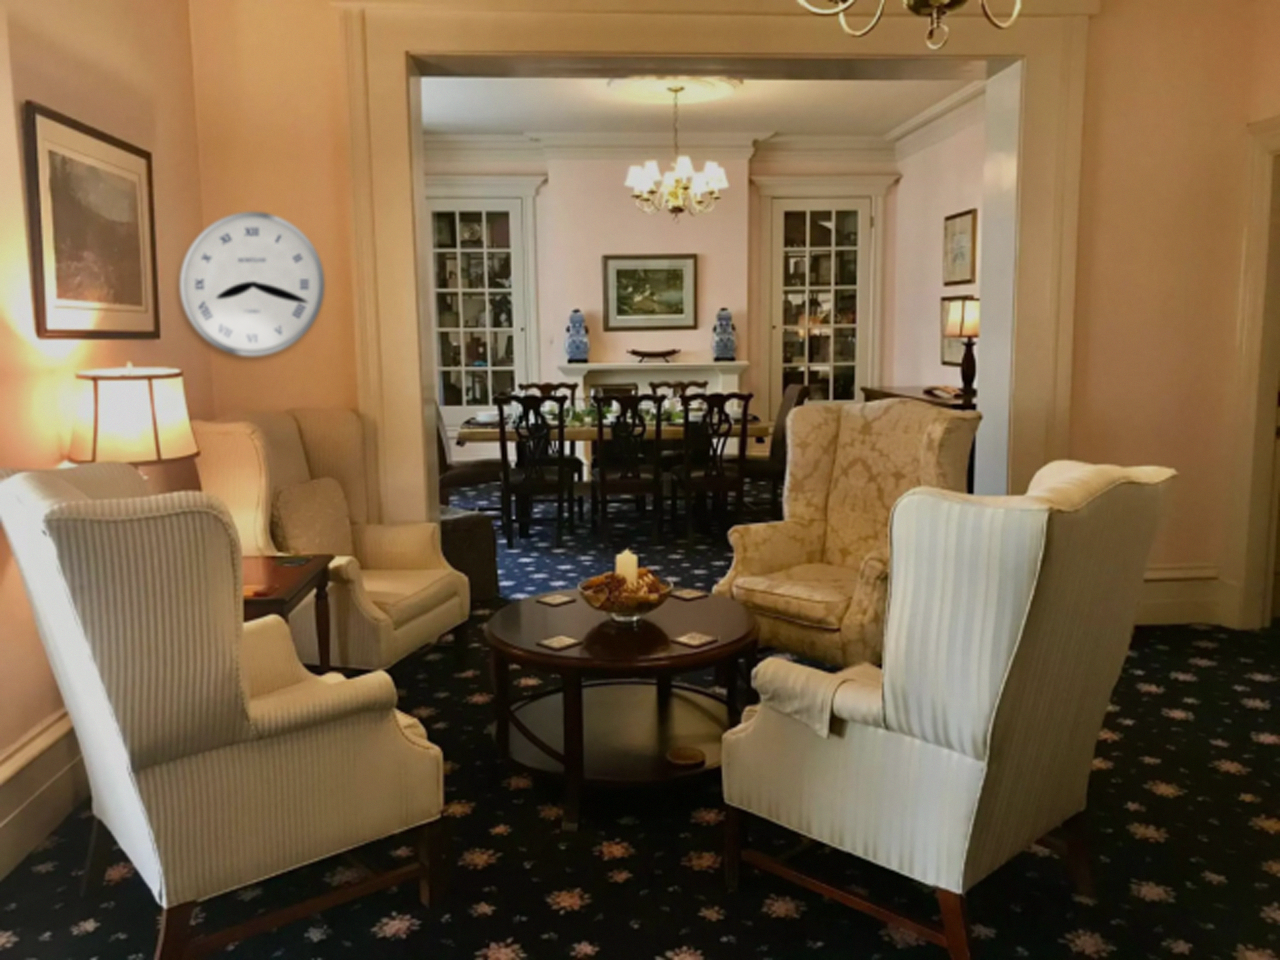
8:18
